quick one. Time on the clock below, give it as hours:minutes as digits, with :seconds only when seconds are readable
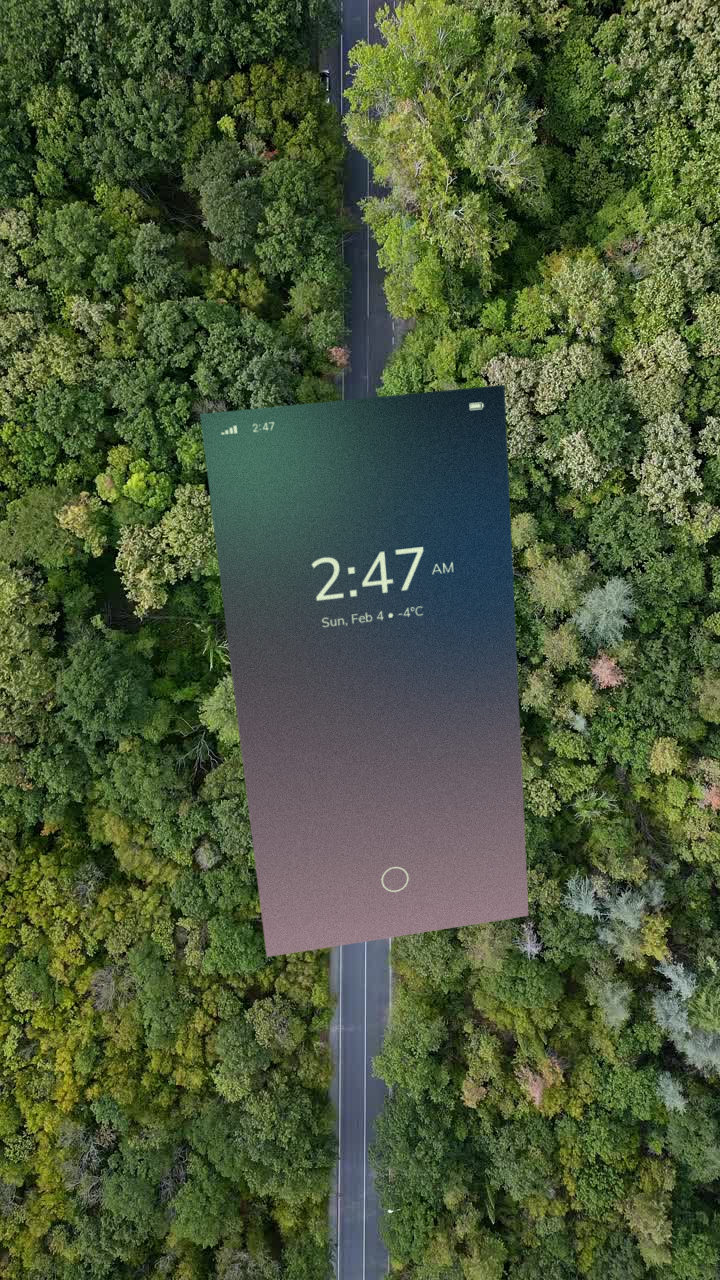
2:47
